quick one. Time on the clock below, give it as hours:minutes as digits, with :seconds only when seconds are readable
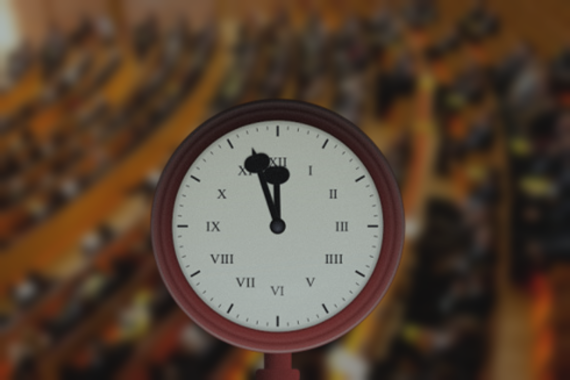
11:57
